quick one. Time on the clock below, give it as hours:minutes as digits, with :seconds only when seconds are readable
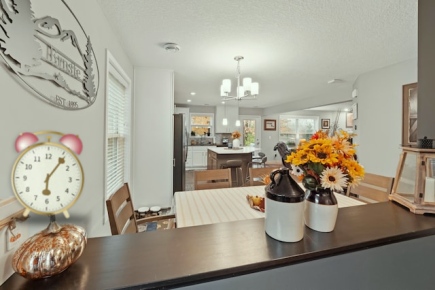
6:06
